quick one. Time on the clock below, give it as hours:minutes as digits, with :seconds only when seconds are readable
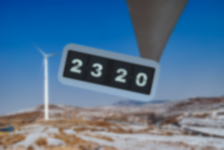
23:20
